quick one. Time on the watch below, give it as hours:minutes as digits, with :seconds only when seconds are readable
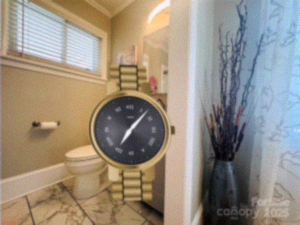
7:07
